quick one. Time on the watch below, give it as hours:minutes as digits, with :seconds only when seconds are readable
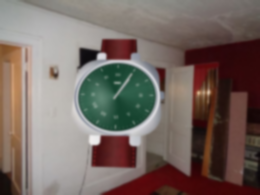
1:05
